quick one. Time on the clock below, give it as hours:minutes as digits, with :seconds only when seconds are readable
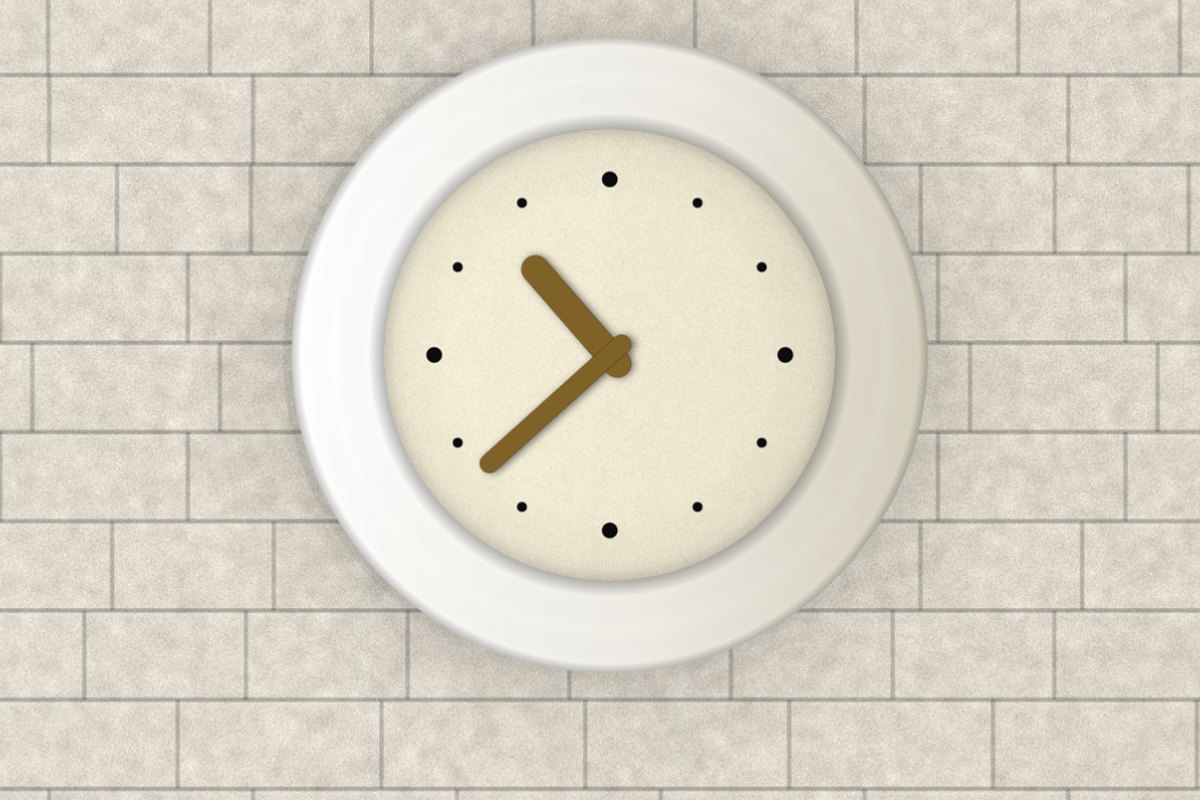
10:38
